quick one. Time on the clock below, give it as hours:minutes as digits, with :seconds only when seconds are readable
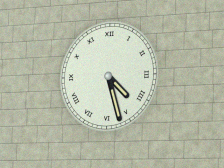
4:27
